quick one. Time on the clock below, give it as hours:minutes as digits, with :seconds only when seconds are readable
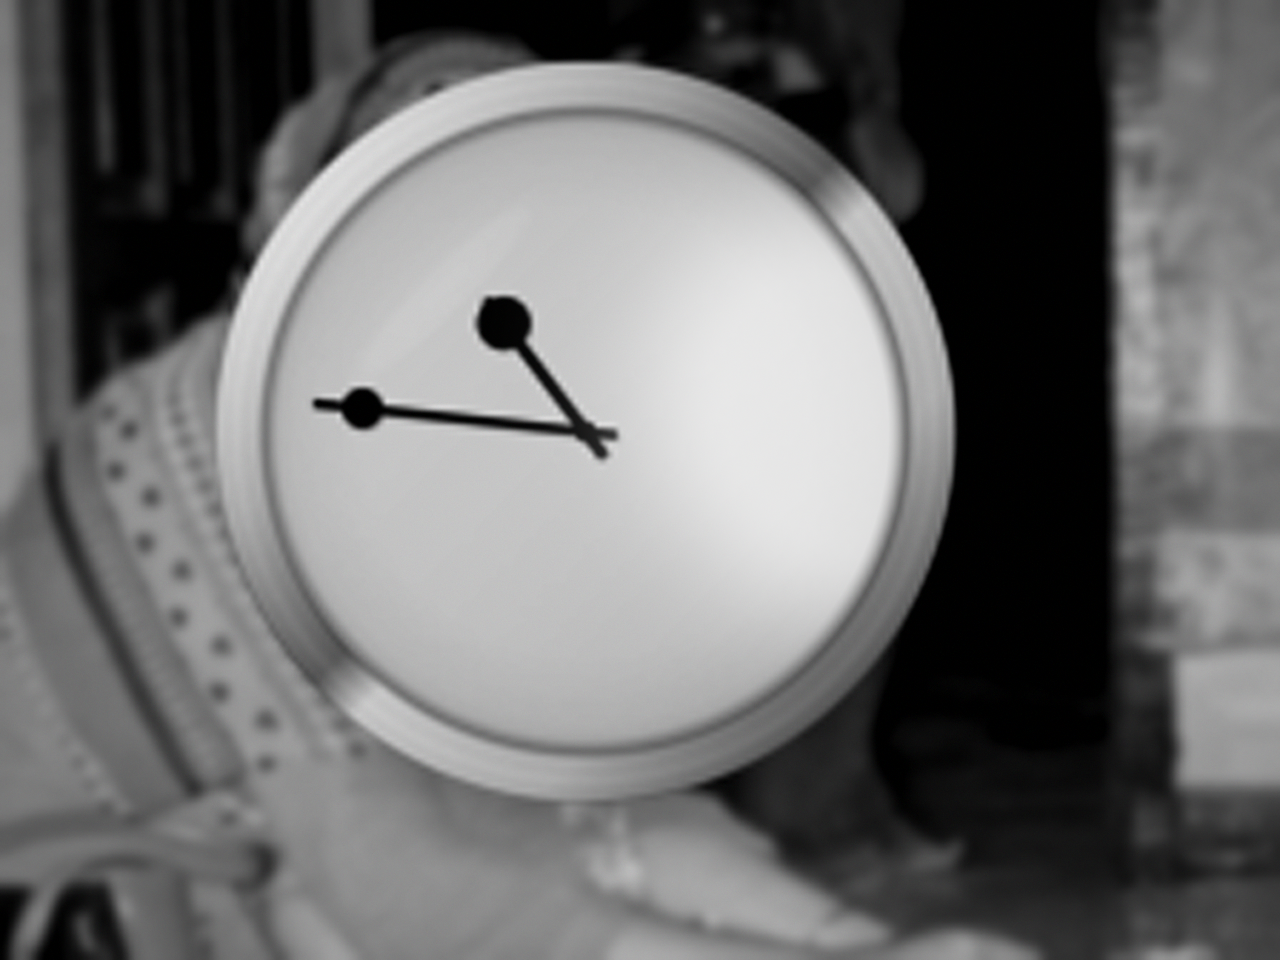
10:46
